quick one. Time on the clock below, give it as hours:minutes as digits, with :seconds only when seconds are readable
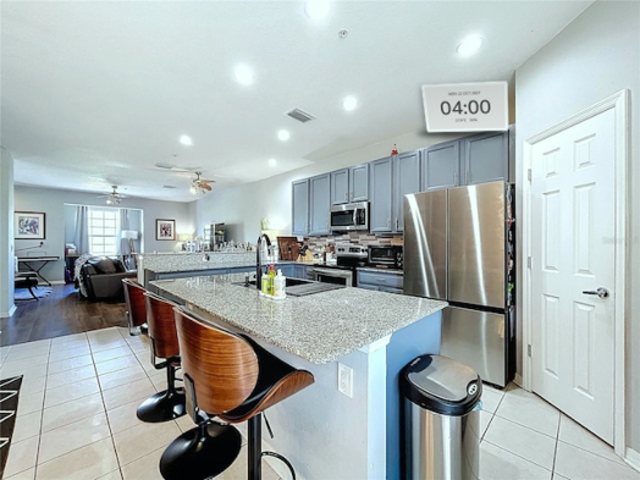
4:00
